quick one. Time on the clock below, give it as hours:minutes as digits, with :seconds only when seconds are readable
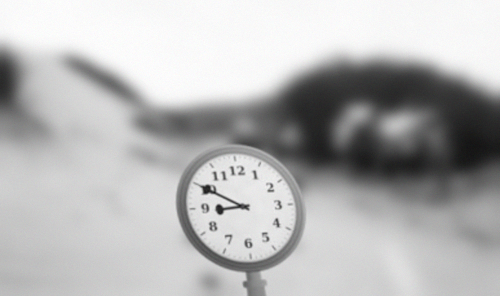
8:50
